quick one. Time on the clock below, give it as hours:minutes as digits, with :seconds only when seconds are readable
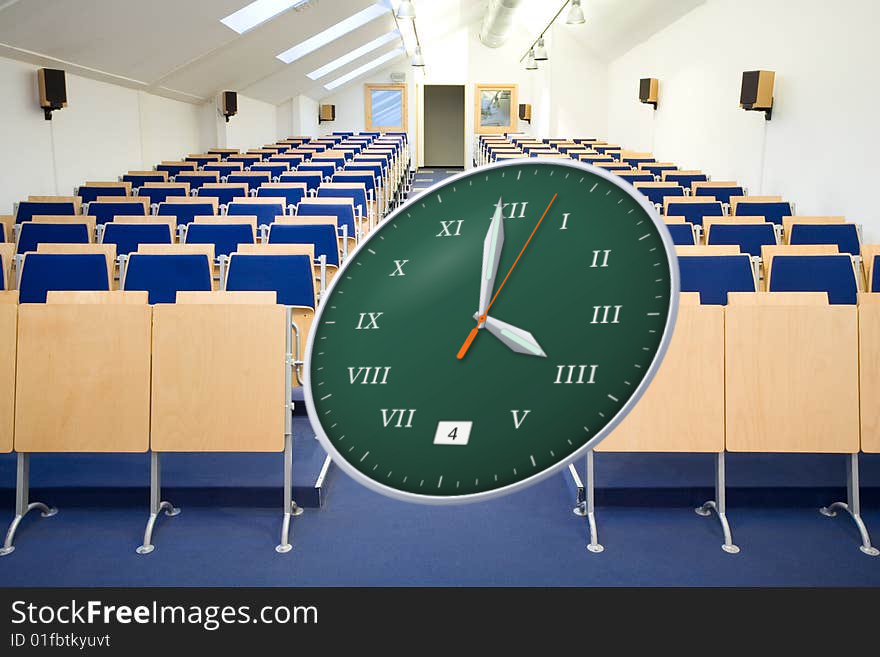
3:59:03
